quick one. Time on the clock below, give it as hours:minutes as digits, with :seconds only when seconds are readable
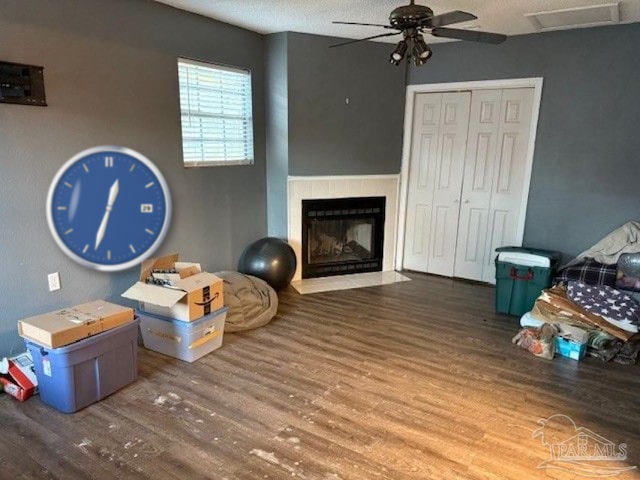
12:33
